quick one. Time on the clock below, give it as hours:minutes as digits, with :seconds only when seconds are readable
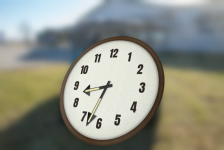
8:33
